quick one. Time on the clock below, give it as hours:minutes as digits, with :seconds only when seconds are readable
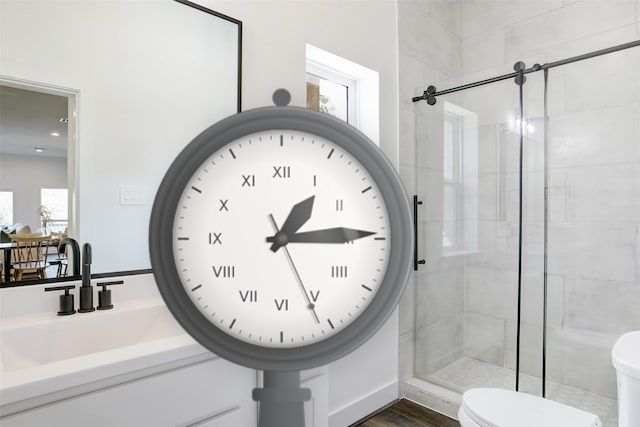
1:14:26
